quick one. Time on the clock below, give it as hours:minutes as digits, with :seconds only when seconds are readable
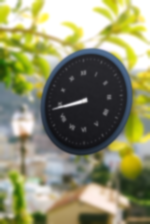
8:44
